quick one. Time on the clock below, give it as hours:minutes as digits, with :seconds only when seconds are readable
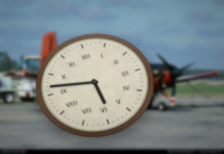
5:47
